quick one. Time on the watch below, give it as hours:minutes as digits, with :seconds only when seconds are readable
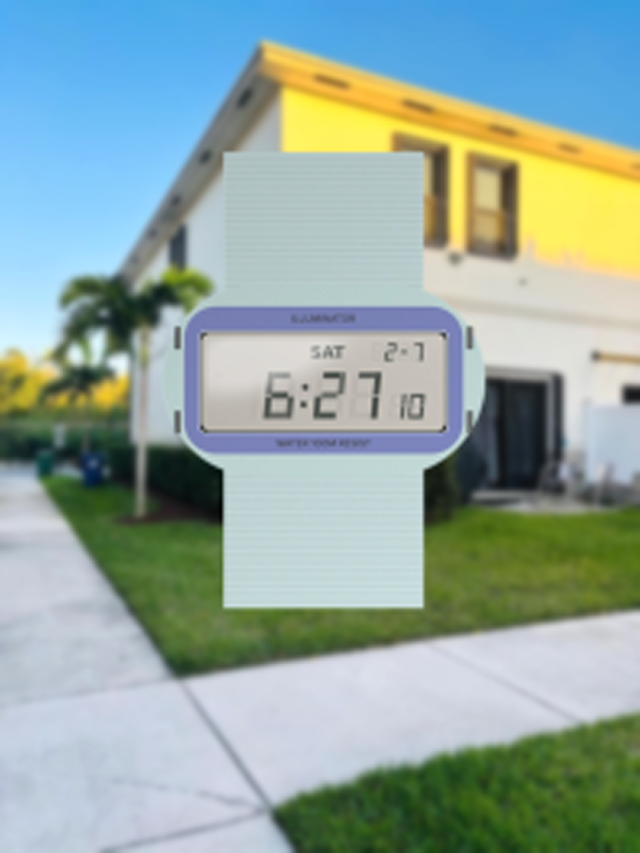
6:27:10
